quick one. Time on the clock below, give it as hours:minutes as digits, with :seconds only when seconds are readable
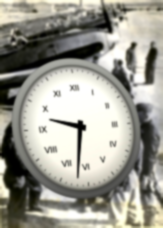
9:32
